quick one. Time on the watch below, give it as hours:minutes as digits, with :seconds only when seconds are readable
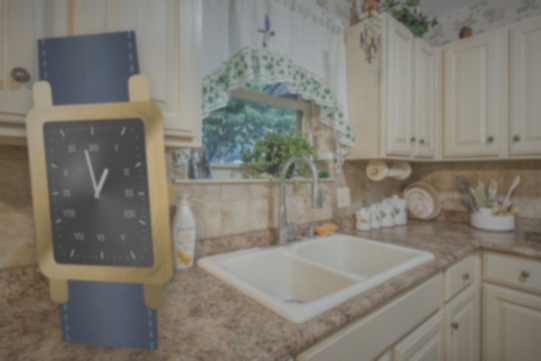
12:58
